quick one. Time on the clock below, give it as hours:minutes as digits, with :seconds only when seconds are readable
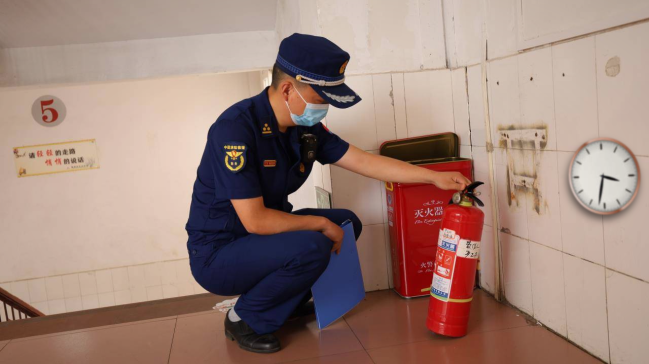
3:32
